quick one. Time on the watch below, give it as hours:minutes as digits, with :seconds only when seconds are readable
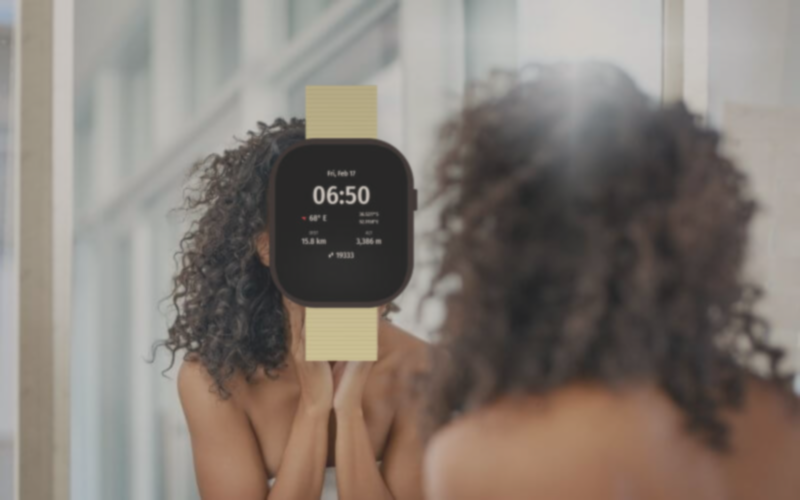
6:50
